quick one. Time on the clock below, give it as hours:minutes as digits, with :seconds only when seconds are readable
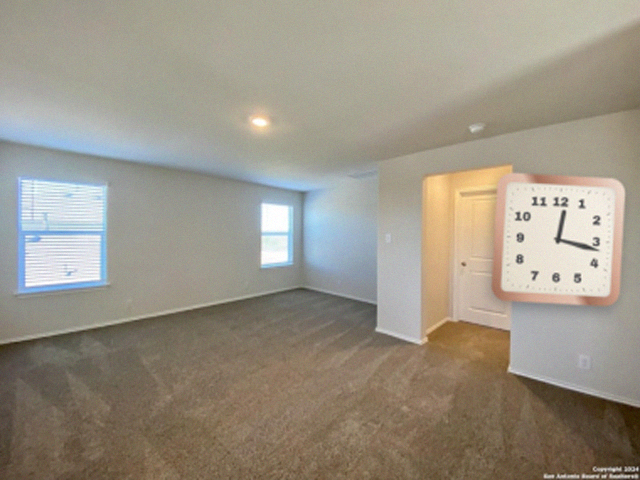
12:17
